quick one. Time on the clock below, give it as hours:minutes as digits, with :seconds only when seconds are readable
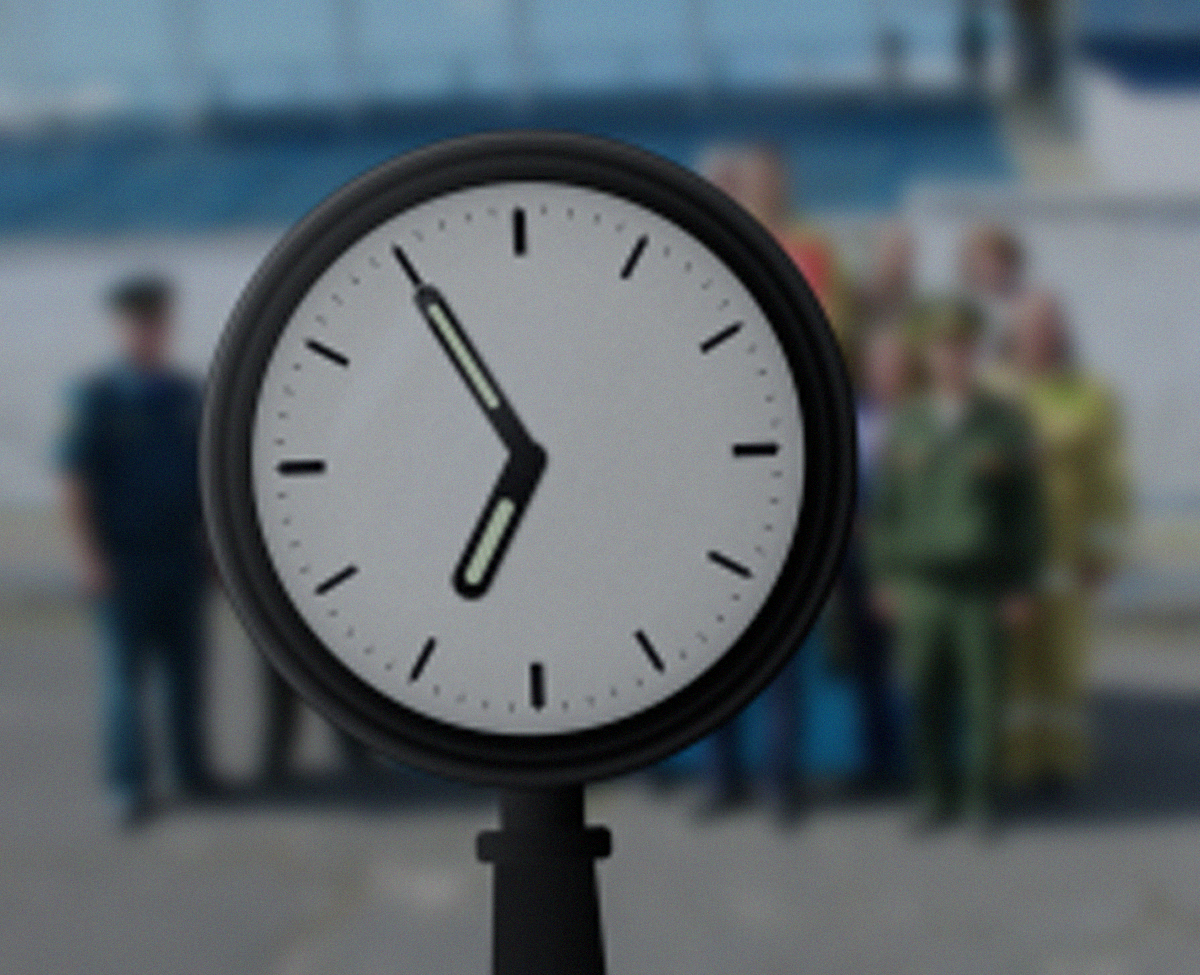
6:55
